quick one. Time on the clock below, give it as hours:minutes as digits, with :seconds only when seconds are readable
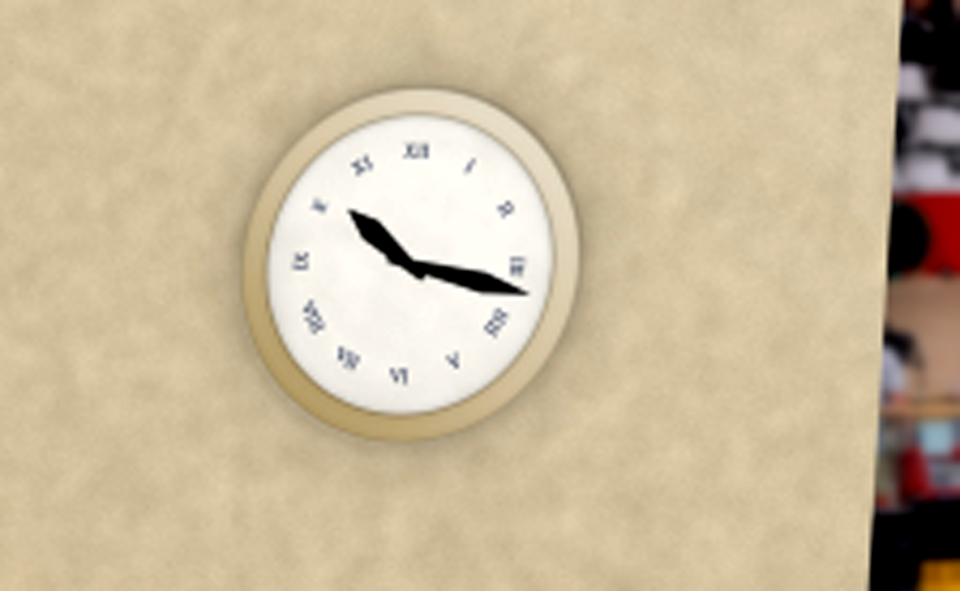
10:17
